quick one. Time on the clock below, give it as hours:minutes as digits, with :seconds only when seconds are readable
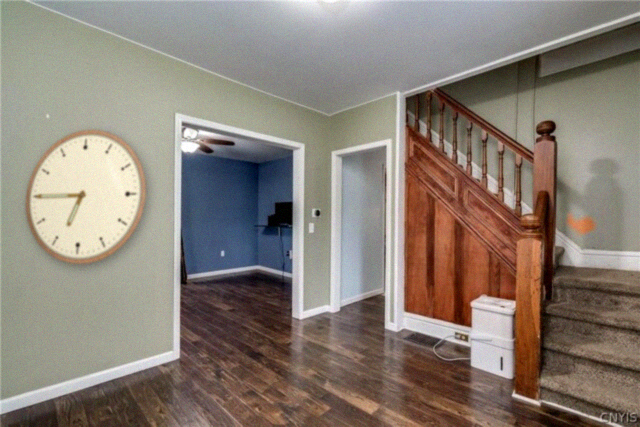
6:45
